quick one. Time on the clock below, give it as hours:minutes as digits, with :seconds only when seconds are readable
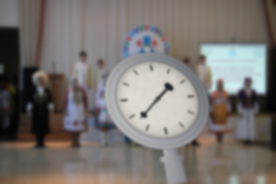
1:38
